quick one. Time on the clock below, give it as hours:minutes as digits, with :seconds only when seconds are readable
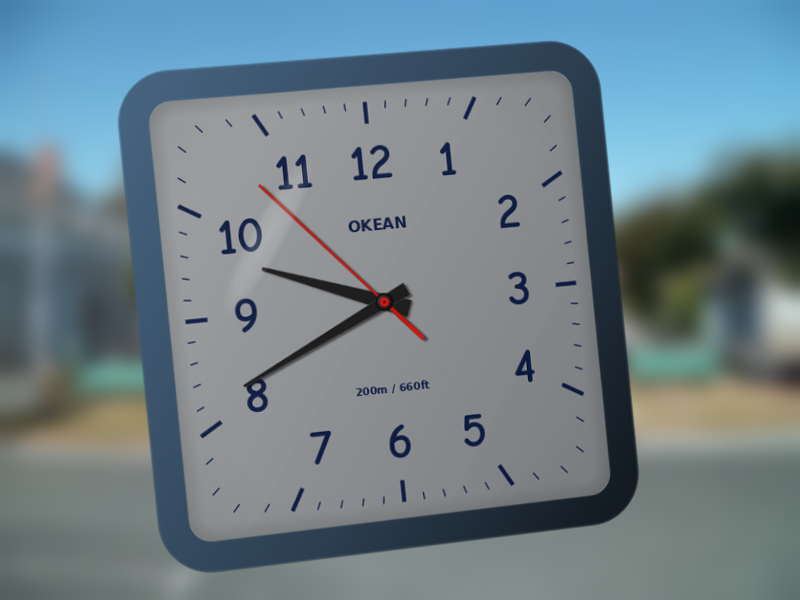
9:40:53
